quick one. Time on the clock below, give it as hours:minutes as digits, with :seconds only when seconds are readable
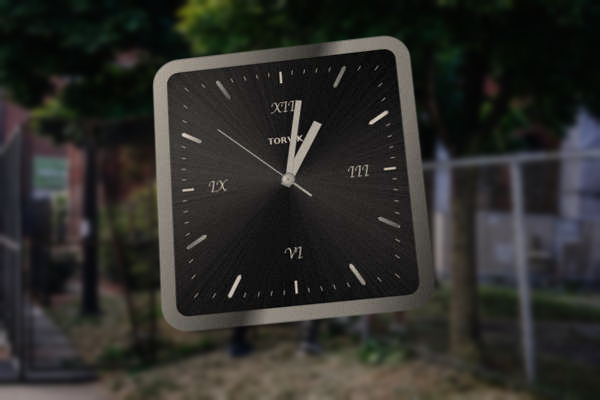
1:01:52
